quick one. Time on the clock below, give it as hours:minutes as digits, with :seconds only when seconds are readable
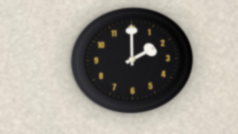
2:00
